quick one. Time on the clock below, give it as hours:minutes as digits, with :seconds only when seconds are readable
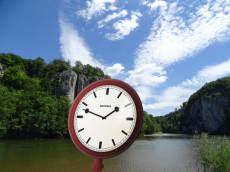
1:48
